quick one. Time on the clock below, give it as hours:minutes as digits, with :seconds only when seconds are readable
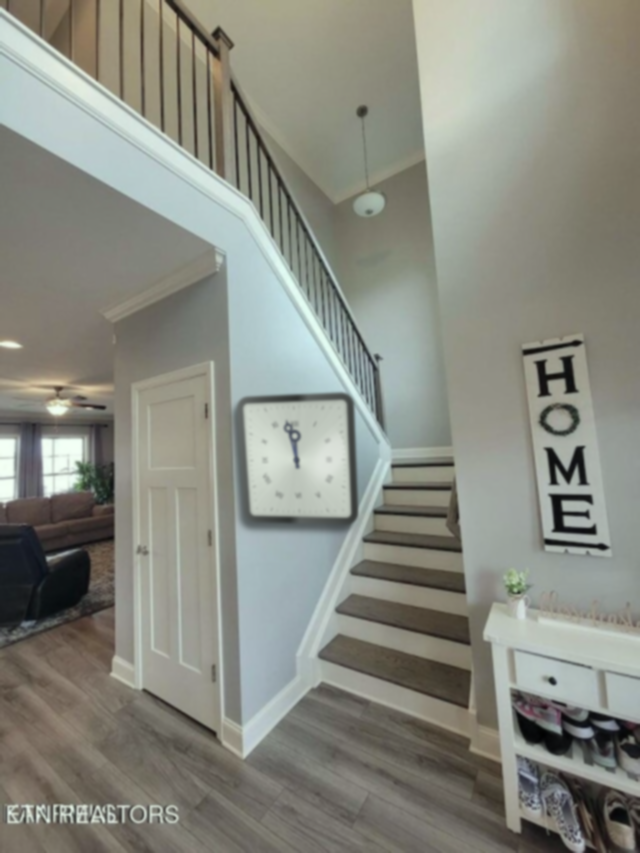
11:58
